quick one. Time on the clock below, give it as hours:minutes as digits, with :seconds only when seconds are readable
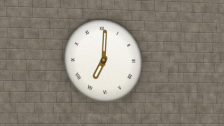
7:01
